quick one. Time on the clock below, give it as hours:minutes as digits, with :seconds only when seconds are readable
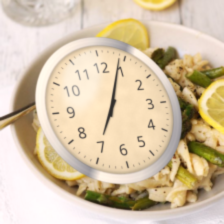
7:04
